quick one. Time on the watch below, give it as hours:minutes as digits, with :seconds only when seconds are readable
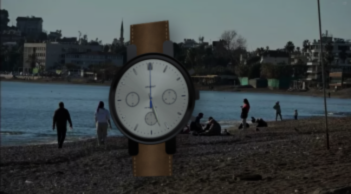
5:27
